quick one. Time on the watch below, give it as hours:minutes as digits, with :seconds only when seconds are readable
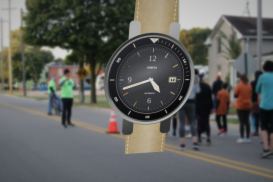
4:42
